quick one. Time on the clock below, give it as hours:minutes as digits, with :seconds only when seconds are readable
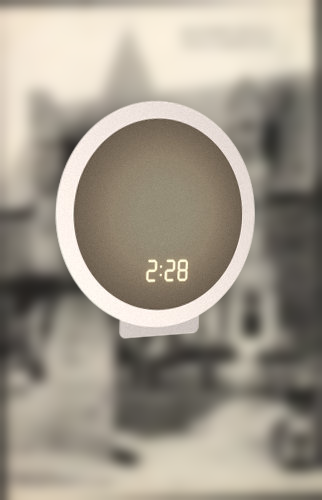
2:28
